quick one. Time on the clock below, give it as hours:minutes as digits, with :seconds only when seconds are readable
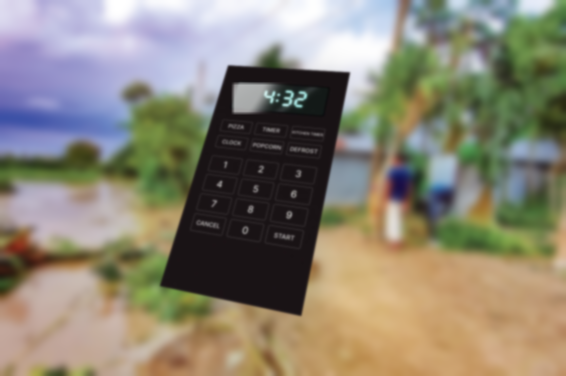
4:32
